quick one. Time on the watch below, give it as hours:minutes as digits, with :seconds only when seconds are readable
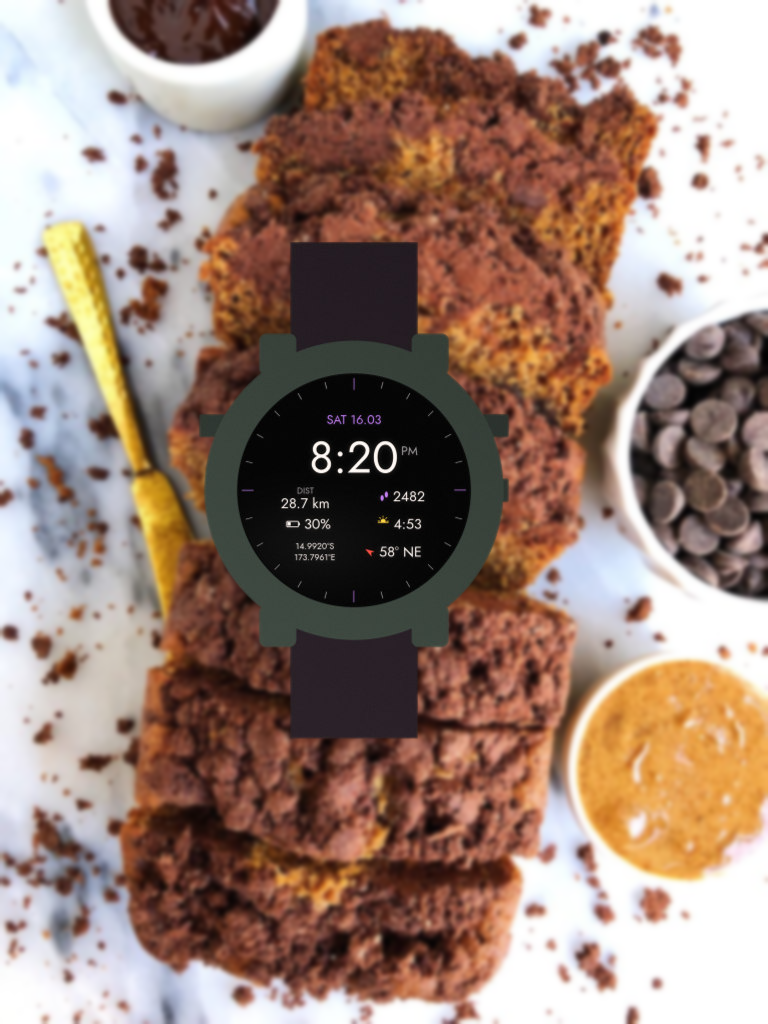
8:20
